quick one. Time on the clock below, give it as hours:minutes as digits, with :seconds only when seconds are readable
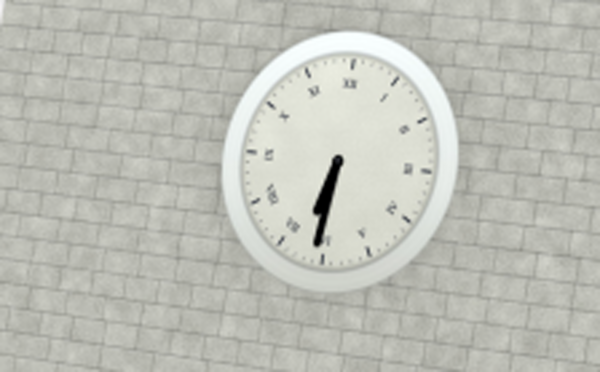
6:31
